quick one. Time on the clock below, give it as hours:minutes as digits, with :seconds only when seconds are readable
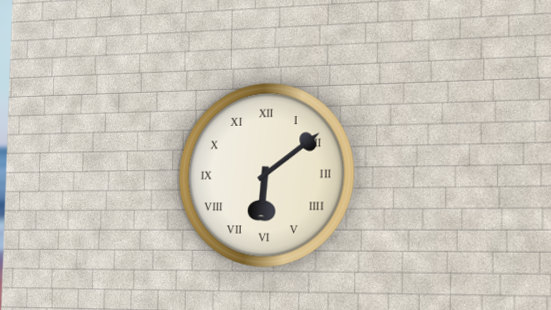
6:09
